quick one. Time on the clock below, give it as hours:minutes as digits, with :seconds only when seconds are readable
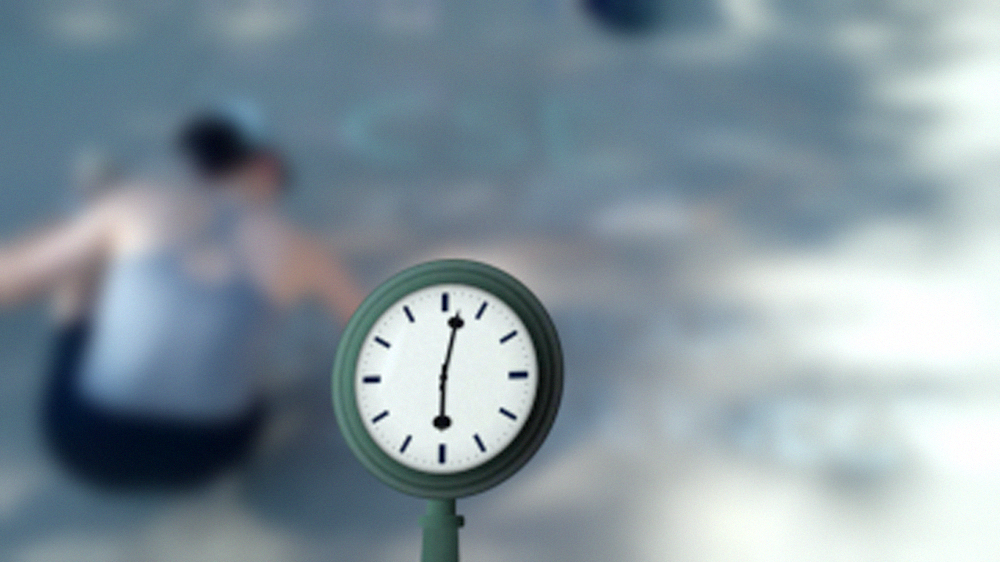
6:02
